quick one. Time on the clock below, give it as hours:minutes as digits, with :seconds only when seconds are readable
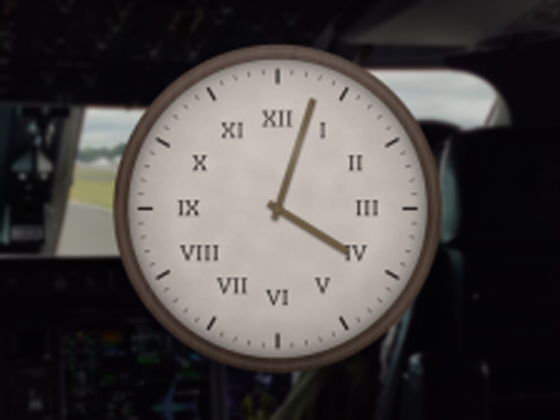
4:03
